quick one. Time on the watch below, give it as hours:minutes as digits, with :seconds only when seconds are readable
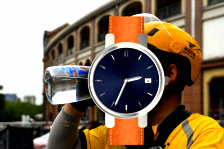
2:34
